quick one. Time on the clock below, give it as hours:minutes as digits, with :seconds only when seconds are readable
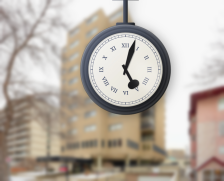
5:03
